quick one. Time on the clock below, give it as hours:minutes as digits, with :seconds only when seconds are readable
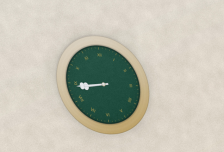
8:44
